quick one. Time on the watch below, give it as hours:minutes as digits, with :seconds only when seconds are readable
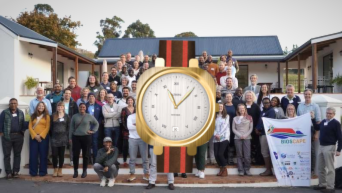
11:07
